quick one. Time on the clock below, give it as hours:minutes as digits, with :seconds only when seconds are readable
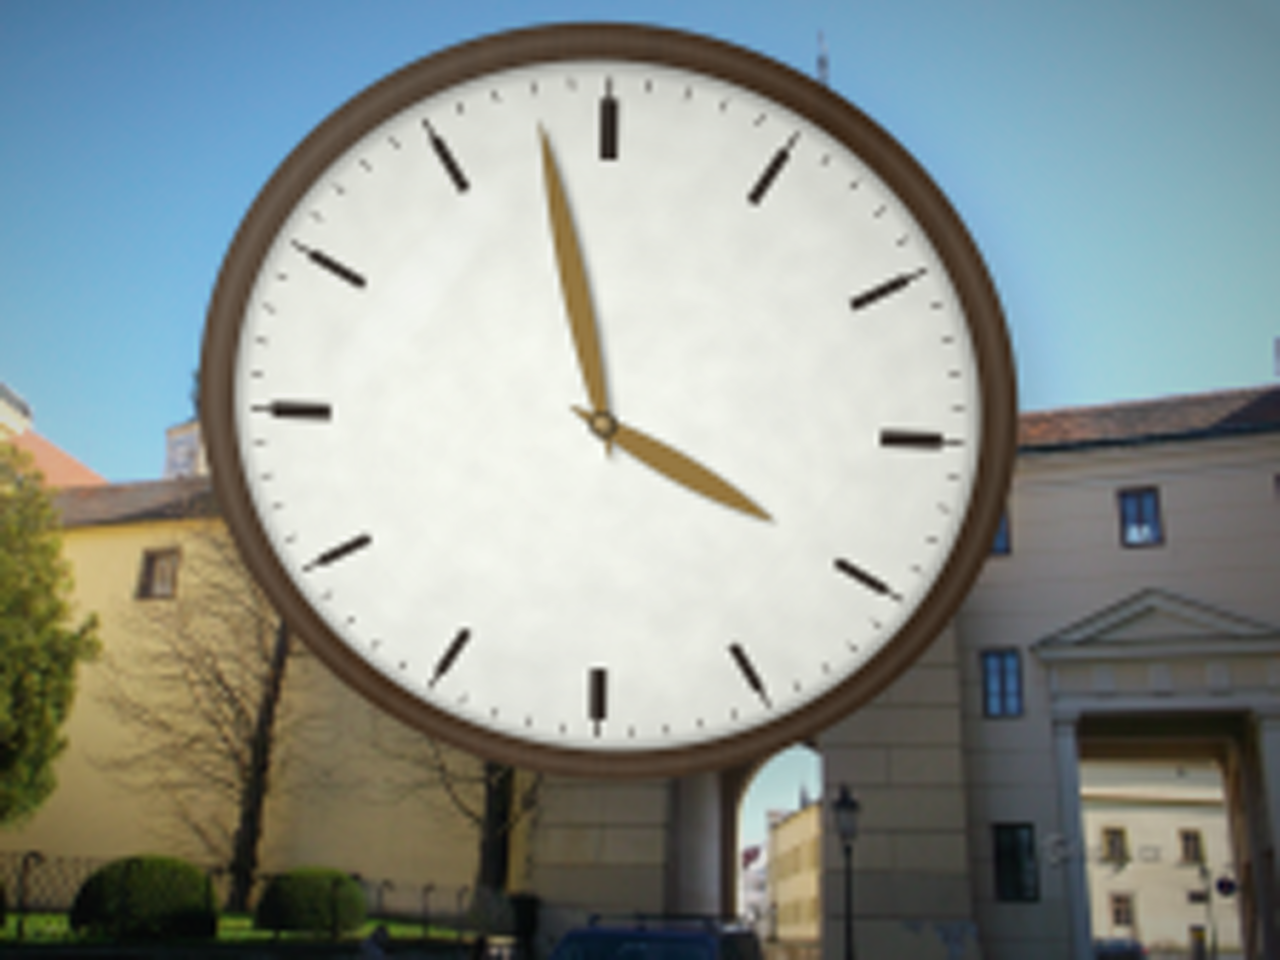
3:58
